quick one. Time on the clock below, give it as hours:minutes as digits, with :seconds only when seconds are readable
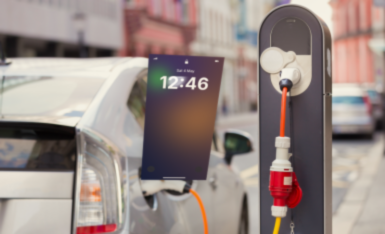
12:46
